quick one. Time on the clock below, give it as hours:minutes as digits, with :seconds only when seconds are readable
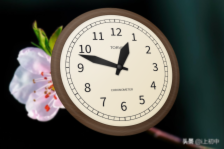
12:48
